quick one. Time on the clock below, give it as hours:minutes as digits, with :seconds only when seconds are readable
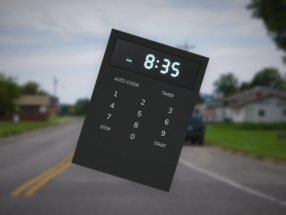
8:35
